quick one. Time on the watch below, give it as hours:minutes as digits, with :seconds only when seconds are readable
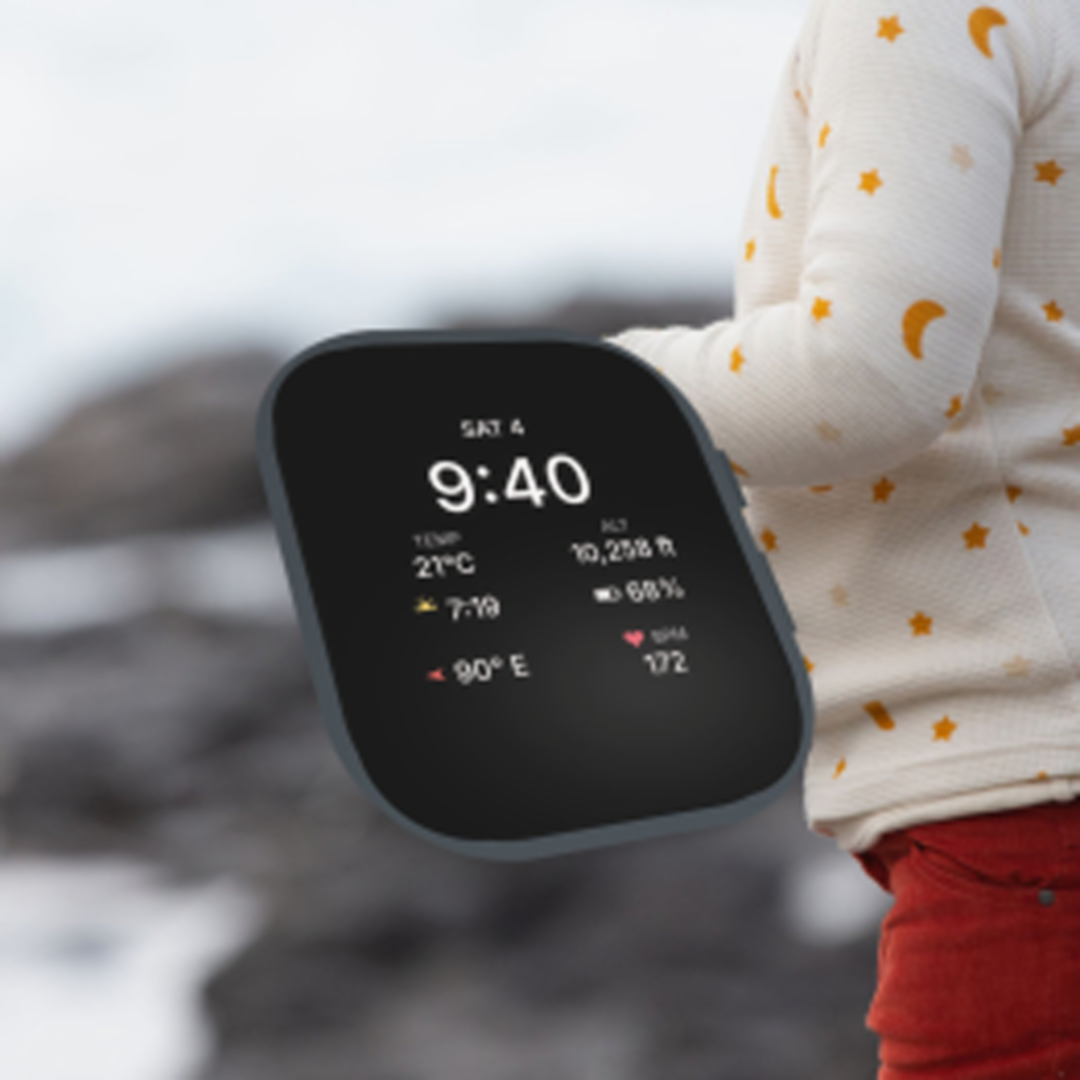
9:40
